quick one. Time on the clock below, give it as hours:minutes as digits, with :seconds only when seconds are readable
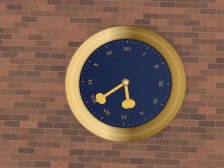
5:39
